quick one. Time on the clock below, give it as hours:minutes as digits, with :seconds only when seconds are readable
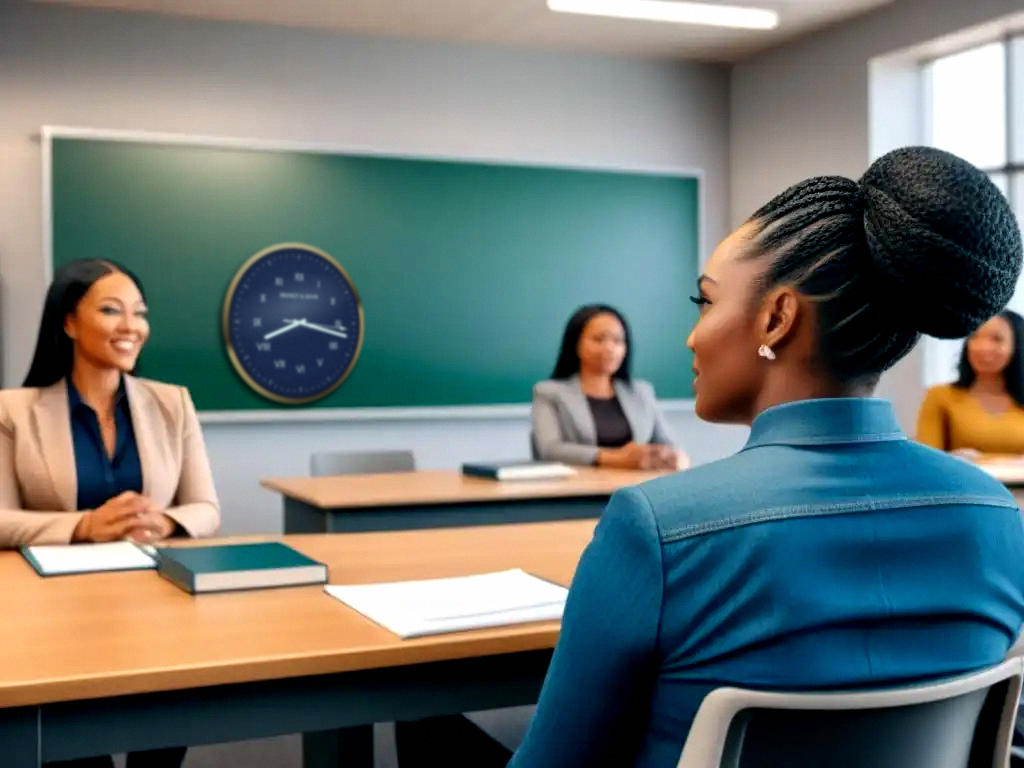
8:17:16
